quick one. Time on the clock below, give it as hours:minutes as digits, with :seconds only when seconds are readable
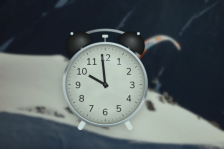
9:59
